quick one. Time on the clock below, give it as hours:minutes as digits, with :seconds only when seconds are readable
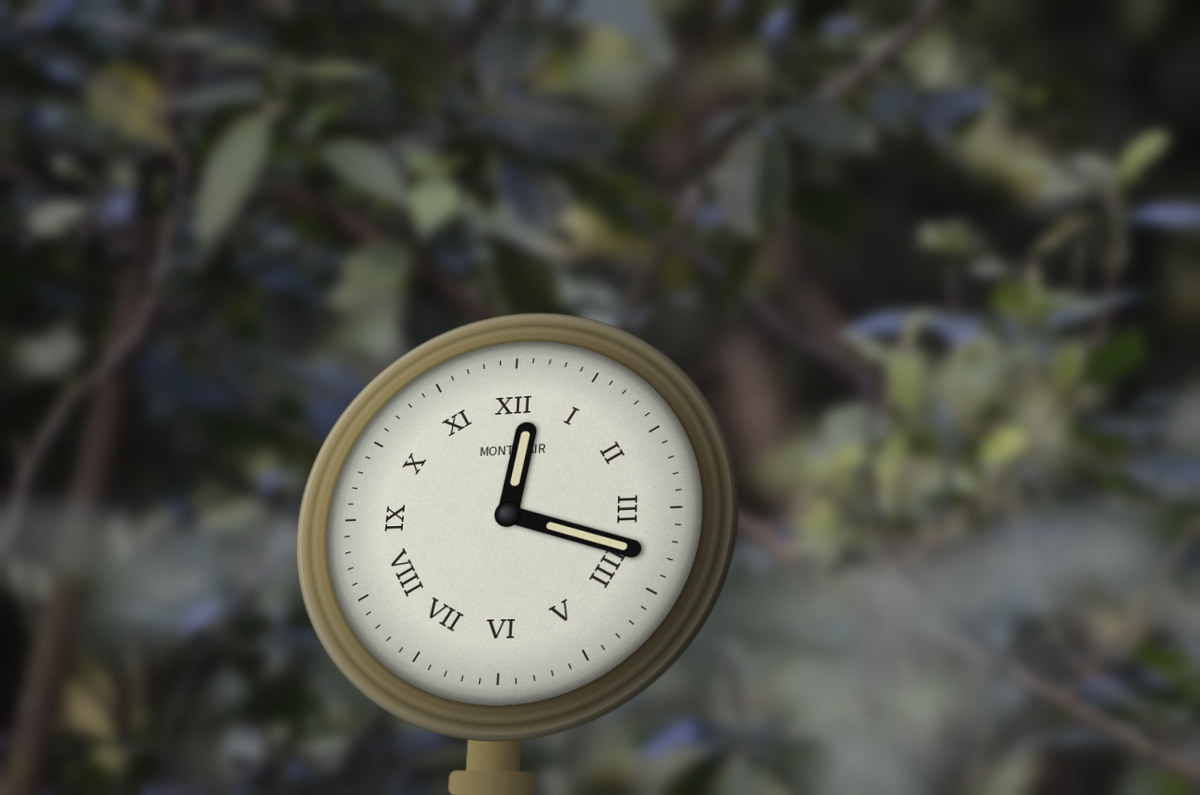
12:18
